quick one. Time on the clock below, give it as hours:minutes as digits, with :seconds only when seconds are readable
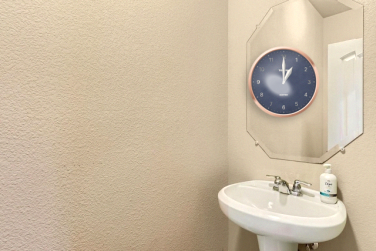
1:00
